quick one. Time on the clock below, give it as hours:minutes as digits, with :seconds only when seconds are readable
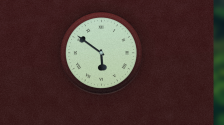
5:51
